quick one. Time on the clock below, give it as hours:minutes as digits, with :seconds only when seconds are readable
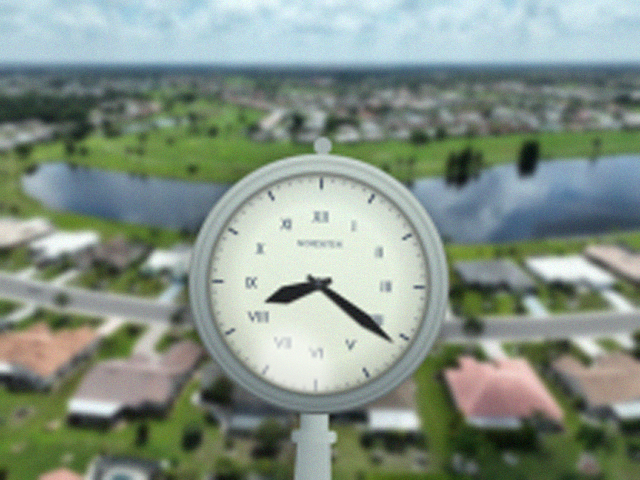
8:21
